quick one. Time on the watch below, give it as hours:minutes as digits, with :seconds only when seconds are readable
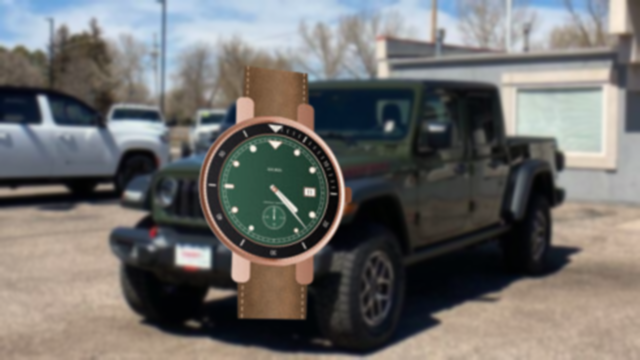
4:23
